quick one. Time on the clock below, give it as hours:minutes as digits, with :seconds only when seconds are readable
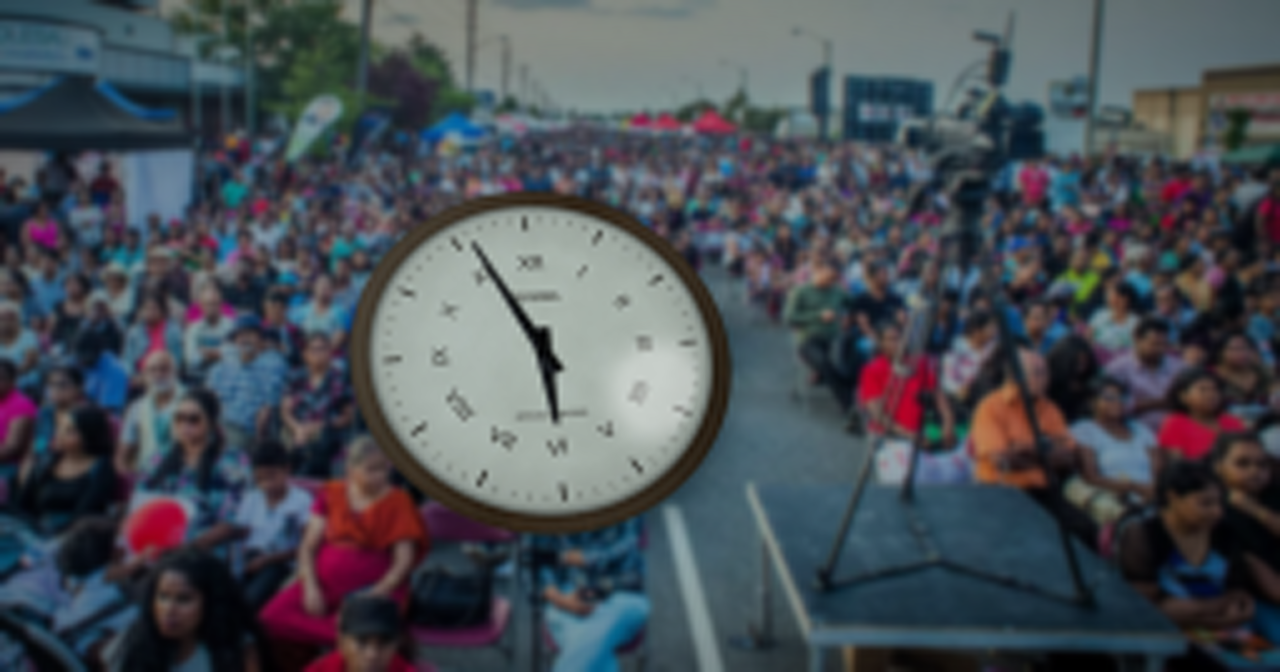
5:56
